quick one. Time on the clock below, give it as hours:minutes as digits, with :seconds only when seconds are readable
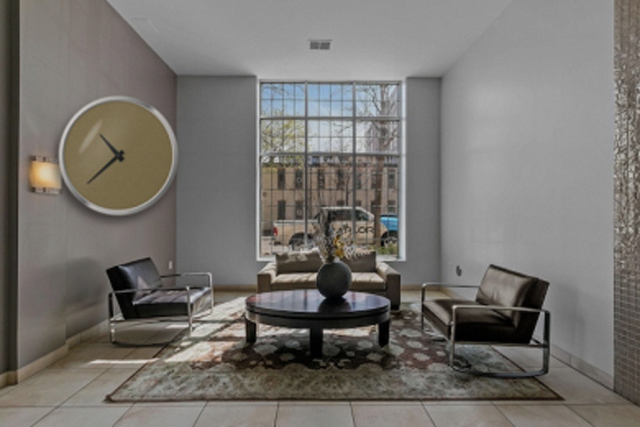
10:38
